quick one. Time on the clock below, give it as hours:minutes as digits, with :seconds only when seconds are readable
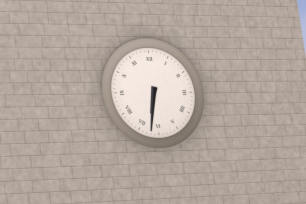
6:32
